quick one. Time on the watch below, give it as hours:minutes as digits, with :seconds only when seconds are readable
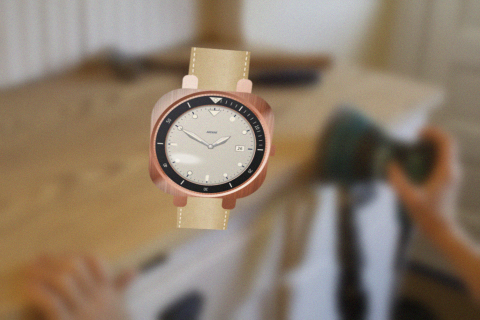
1:50
